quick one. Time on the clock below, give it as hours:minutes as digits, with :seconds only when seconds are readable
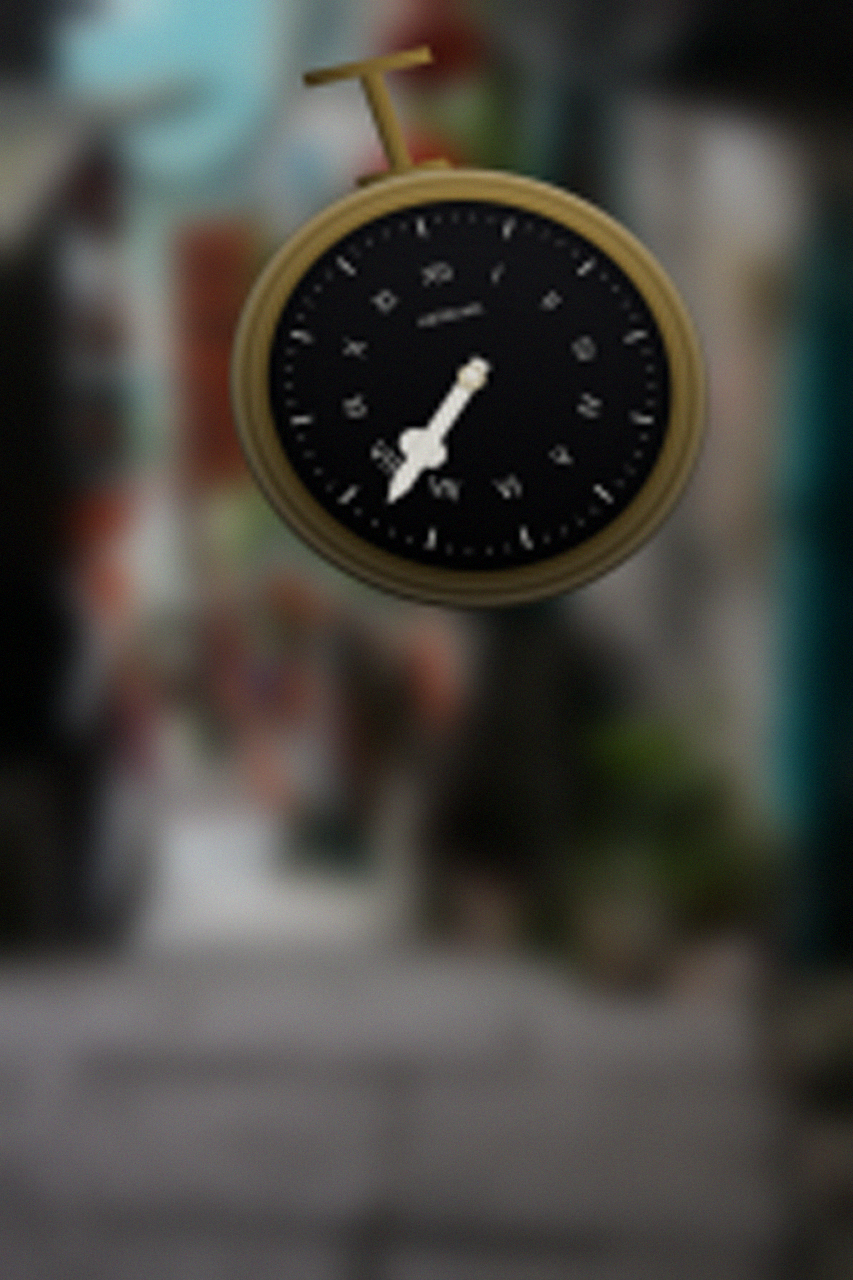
7:38
